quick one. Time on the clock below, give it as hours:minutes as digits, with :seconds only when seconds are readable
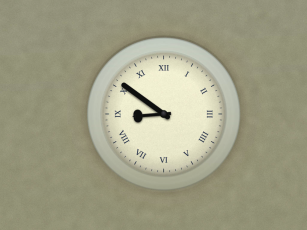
8:51
